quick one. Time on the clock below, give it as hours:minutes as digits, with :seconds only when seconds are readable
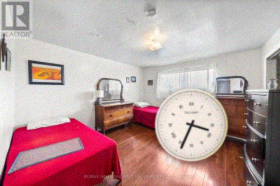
3:34
